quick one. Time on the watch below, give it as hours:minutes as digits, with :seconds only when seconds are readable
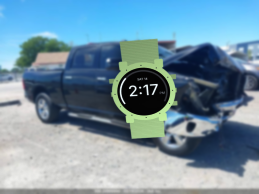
2:17
